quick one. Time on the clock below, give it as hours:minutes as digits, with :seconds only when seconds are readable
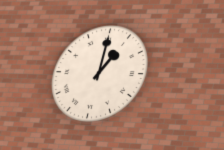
1:00
